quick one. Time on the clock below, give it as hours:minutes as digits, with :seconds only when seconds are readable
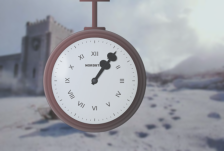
1:06
